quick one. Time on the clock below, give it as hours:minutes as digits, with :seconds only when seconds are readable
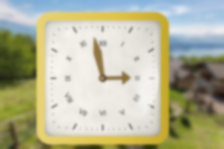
2:58
